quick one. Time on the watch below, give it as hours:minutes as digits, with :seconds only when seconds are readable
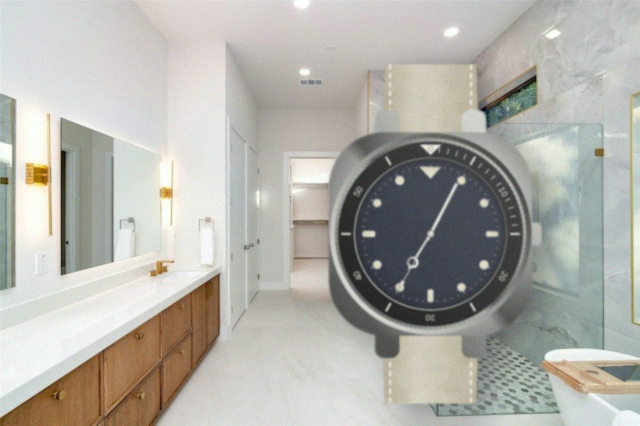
7:04:35
